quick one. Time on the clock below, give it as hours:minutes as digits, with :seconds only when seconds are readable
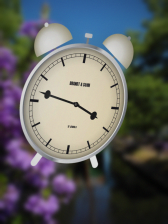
3:47
